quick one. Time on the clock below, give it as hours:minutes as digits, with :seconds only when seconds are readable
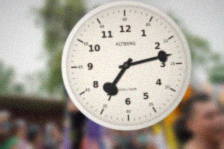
7:13
